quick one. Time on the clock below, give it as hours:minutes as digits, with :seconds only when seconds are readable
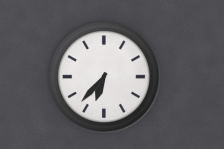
6:37
